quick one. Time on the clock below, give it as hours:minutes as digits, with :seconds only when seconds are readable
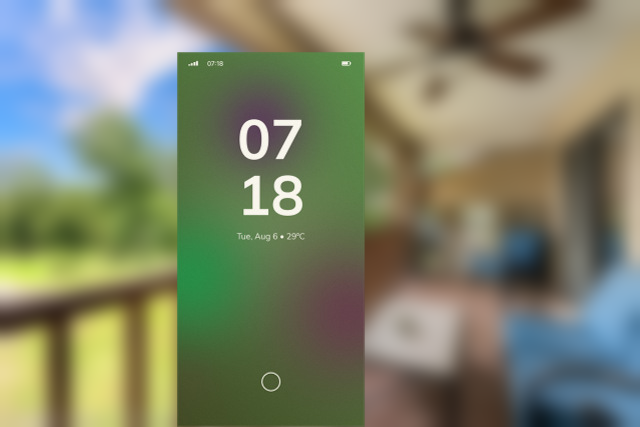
7:18
